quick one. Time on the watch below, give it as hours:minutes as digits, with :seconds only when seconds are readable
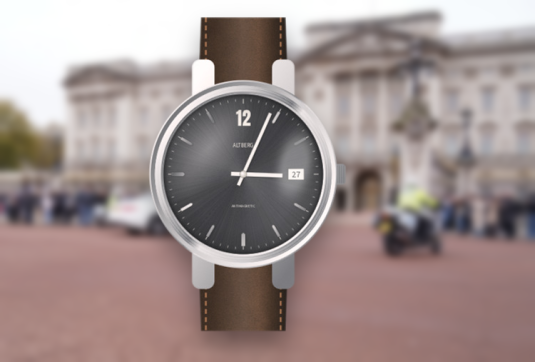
3:04
